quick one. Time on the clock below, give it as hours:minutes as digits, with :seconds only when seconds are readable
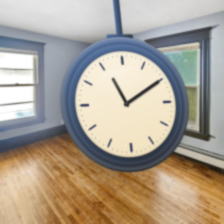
11:10
